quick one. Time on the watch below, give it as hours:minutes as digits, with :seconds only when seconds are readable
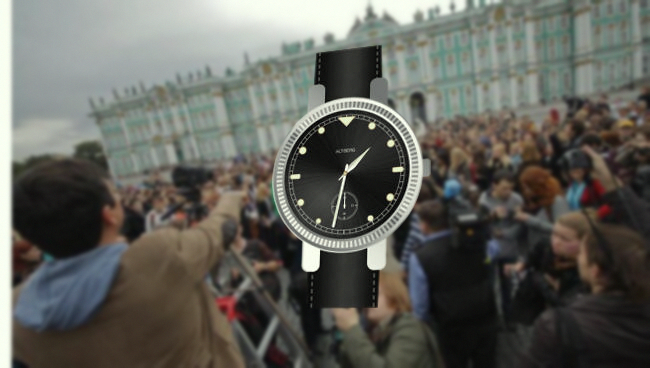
1:32
